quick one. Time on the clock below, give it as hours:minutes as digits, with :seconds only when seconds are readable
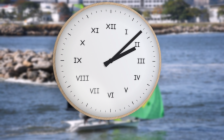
2:08
